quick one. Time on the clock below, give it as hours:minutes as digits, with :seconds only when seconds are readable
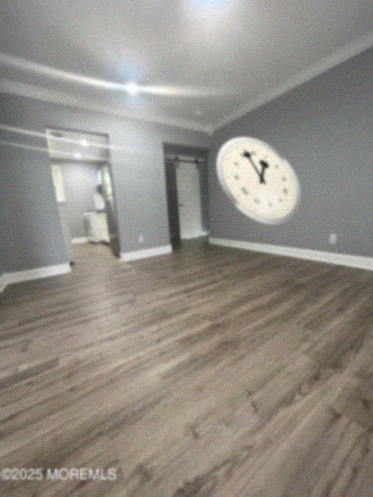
12:57
